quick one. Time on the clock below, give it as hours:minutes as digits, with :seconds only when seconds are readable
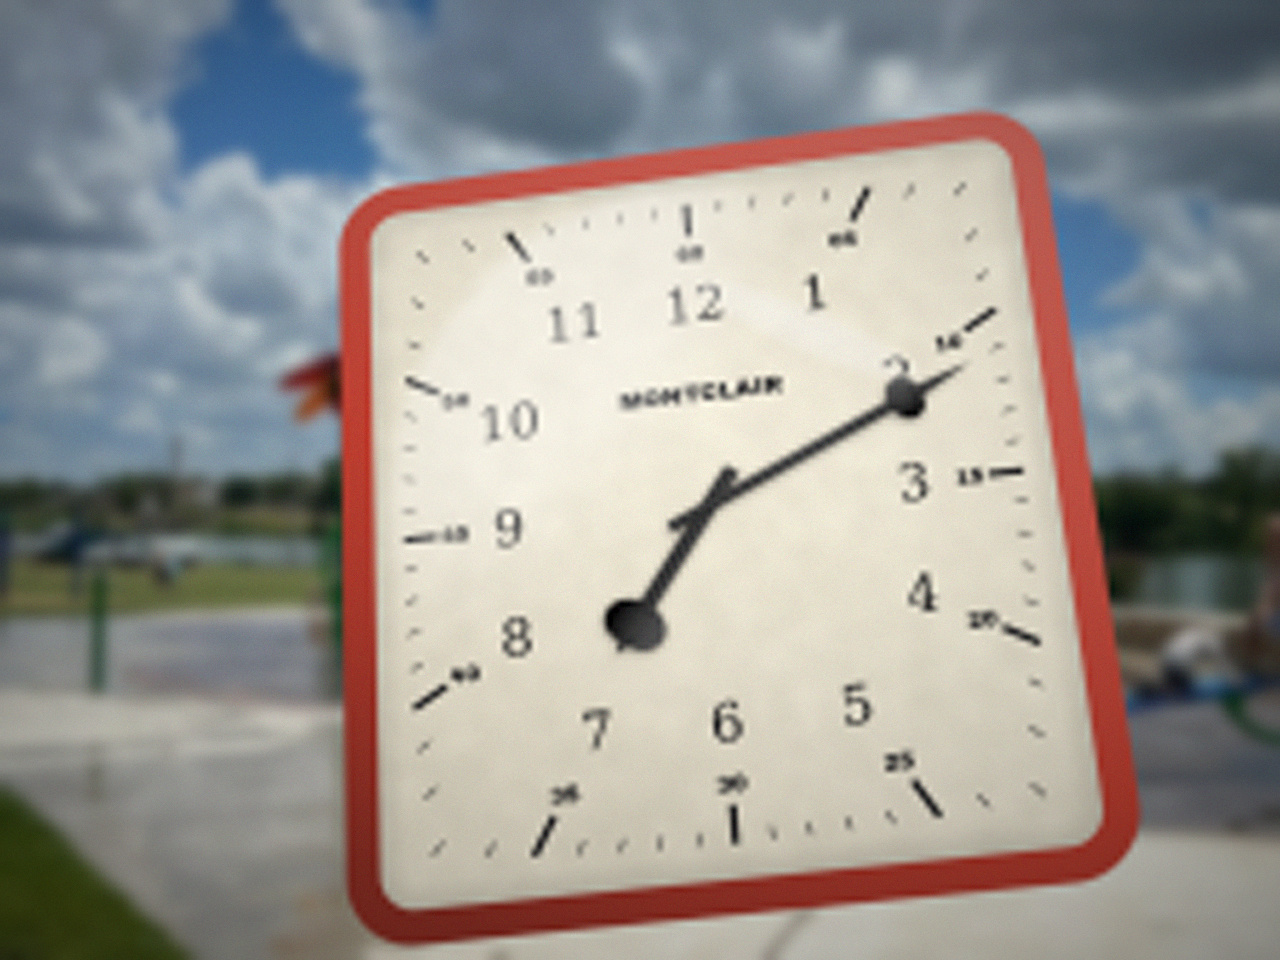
7:11
